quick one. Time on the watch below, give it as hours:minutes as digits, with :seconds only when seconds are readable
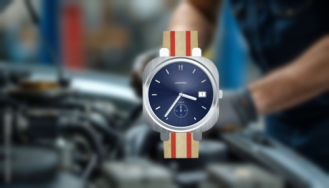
3:36
